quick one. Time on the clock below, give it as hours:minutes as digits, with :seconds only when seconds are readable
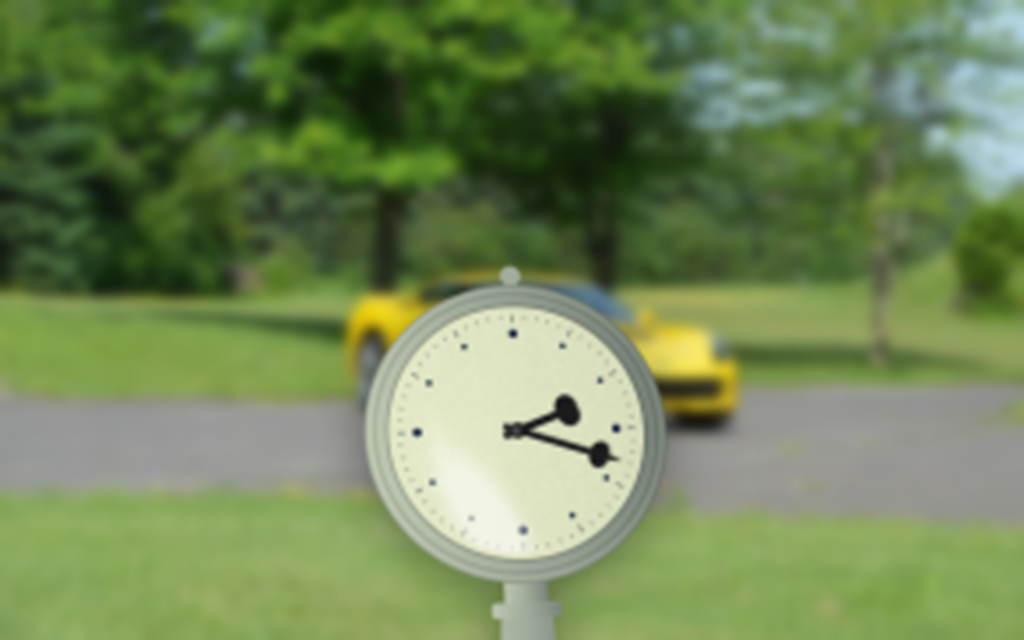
2:18
